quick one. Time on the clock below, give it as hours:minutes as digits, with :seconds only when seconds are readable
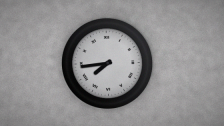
7:44
